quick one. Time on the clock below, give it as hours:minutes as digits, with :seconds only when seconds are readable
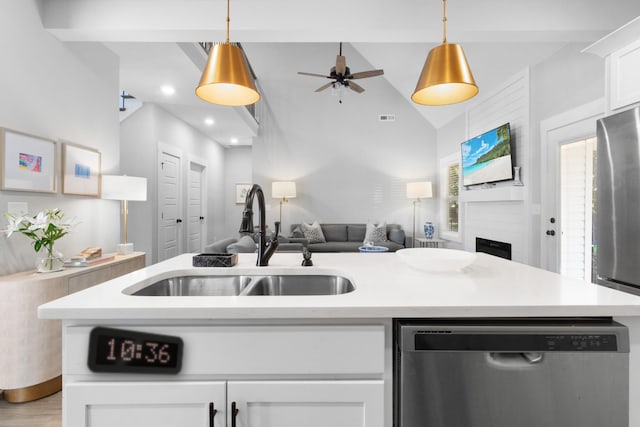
10:36
